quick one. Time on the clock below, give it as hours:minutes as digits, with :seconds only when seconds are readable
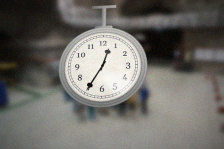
12:35
